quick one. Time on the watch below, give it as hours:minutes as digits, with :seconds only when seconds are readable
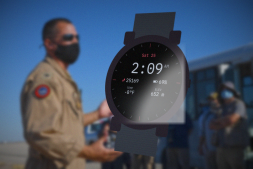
2:09
